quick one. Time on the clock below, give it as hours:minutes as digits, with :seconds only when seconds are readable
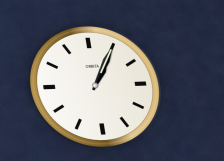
1:05
